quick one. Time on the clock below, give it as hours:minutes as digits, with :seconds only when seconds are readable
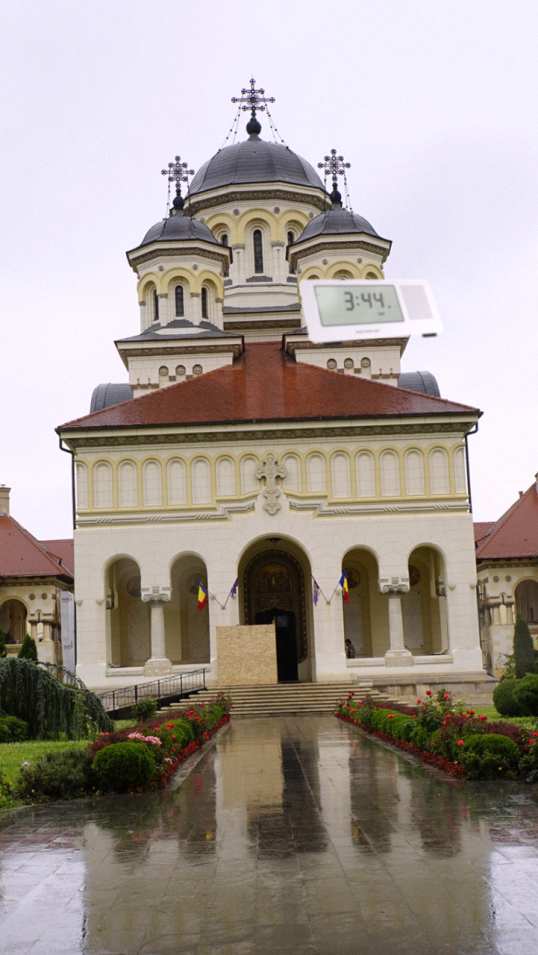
3:44
